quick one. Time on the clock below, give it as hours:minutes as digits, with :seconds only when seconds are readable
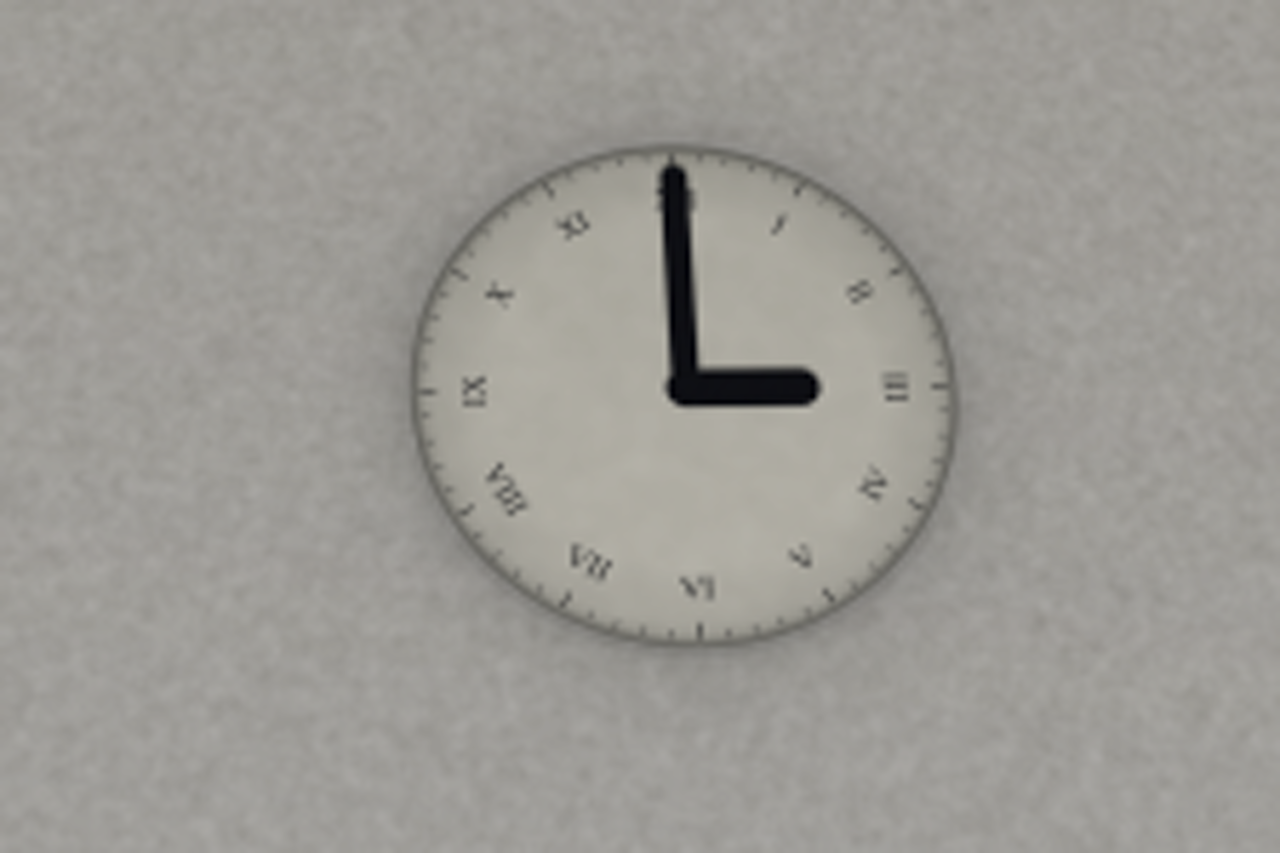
3:00
